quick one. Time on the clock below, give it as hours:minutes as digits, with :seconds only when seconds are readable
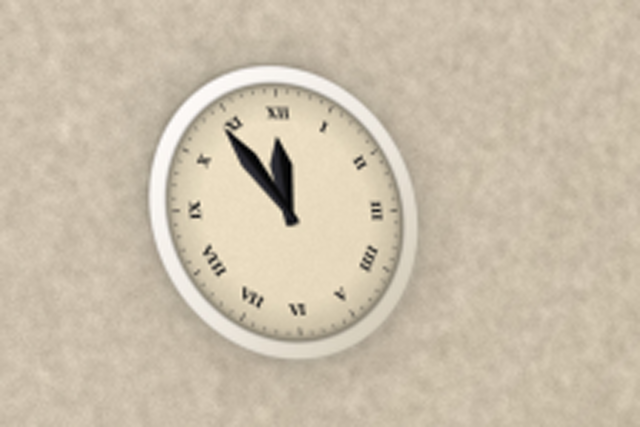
11:54
